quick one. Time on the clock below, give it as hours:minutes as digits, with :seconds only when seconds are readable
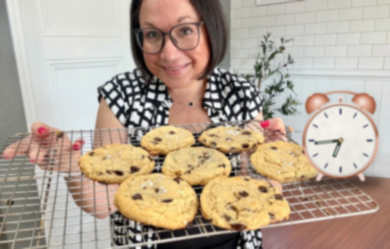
6:44
